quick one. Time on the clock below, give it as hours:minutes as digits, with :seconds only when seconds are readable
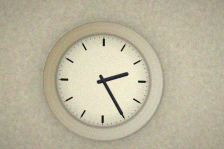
2:25
